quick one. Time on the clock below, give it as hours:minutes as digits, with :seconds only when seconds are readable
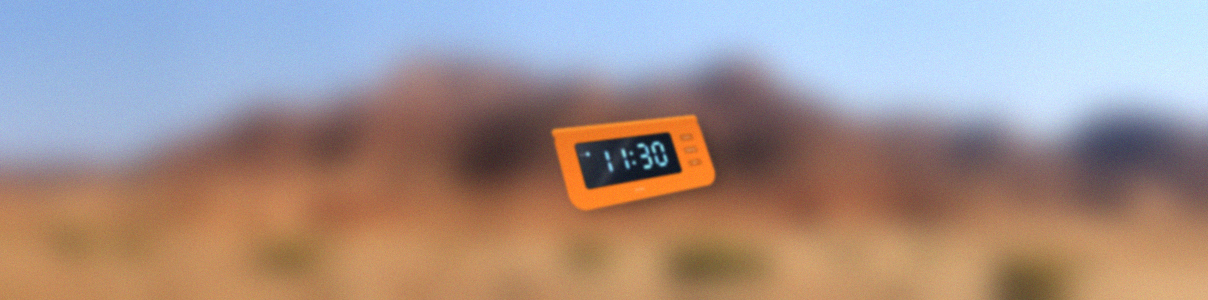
11:30
